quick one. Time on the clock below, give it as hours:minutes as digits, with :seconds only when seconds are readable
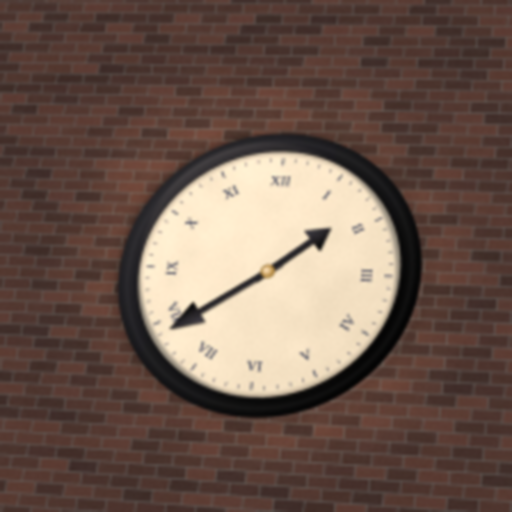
1:39
